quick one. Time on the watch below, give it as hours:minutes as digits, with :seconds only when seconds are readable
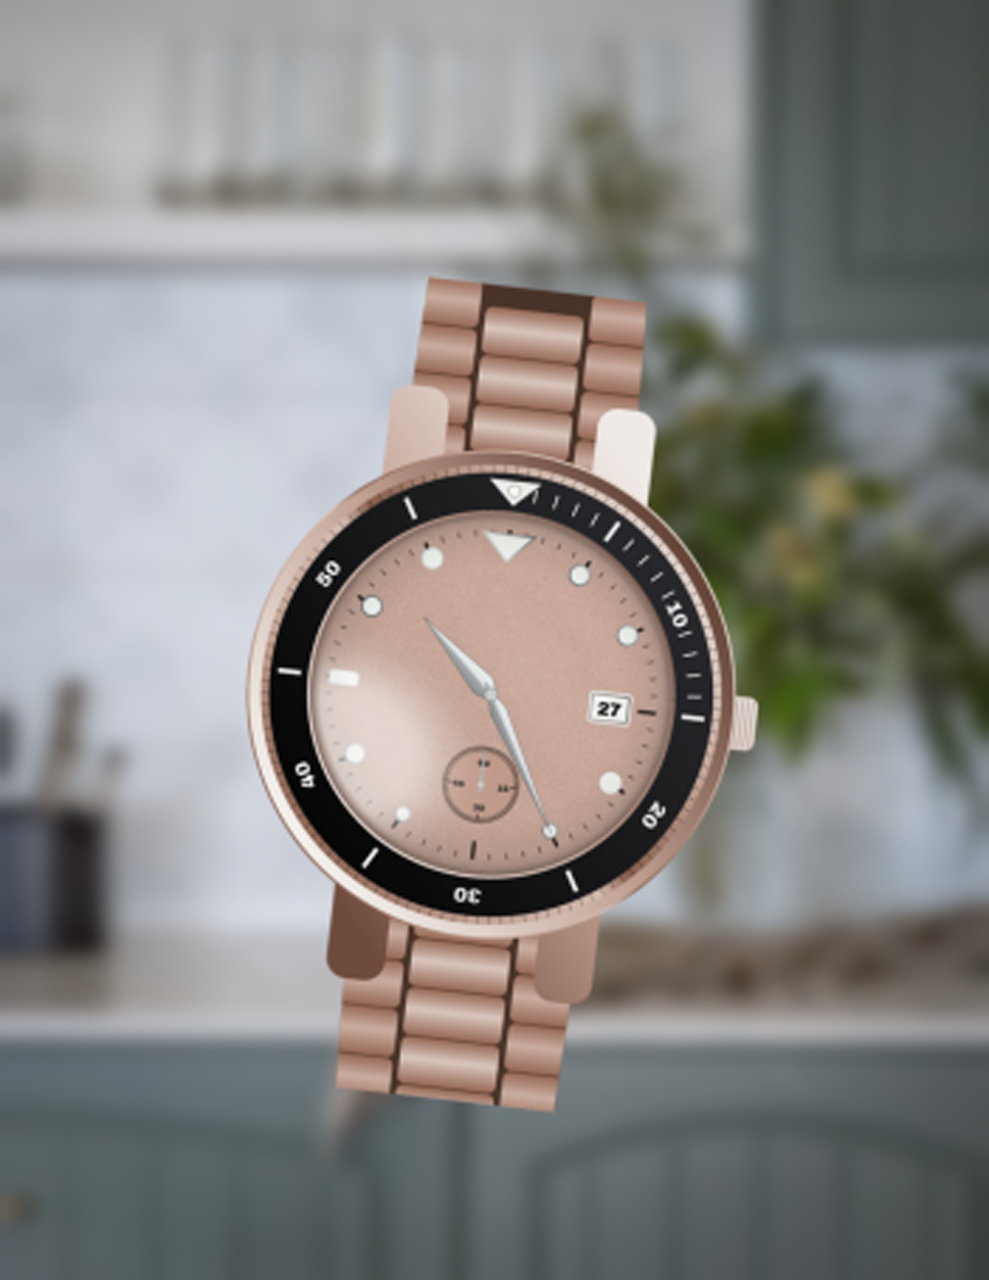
10:25
